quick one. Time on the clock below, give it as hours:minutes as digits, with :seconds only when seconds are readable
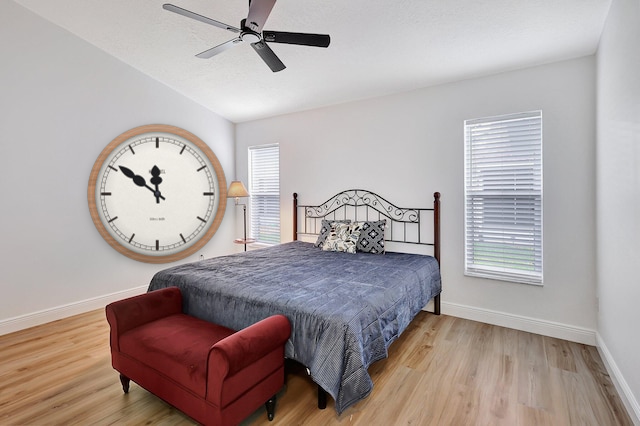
11:51
